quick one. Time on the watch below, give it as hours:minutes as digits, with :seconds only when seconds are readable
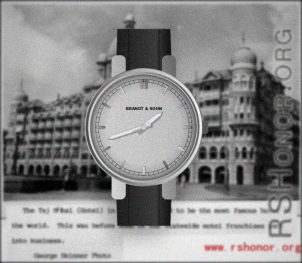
1:42
